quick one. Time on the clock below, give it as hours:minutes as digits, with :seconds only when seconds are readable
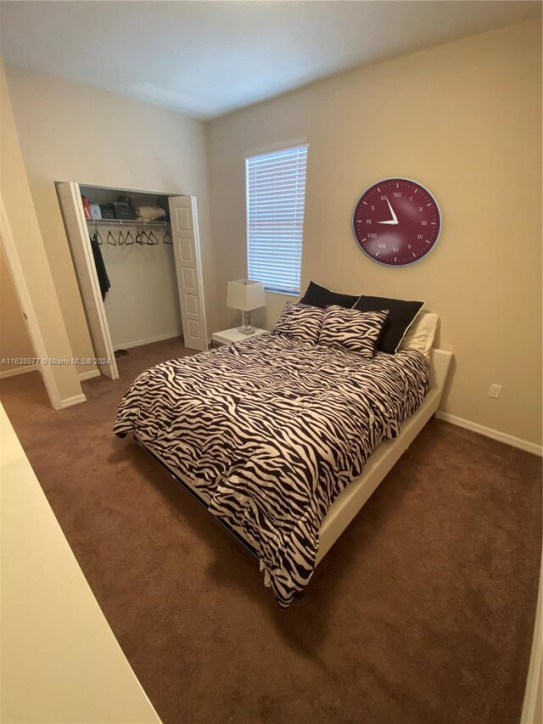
8:56
